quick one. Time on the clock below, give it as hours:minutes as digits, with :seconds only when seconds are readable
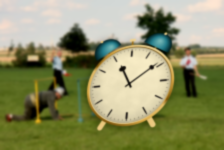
11:09
